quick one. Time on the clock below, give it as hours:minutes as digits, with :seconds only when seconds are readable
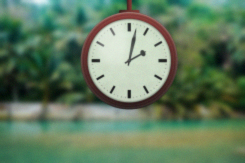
2:02
